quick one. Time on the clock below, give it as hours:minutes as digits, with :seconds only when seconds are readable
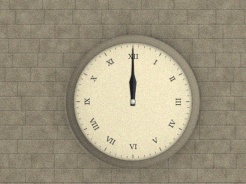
12:00
